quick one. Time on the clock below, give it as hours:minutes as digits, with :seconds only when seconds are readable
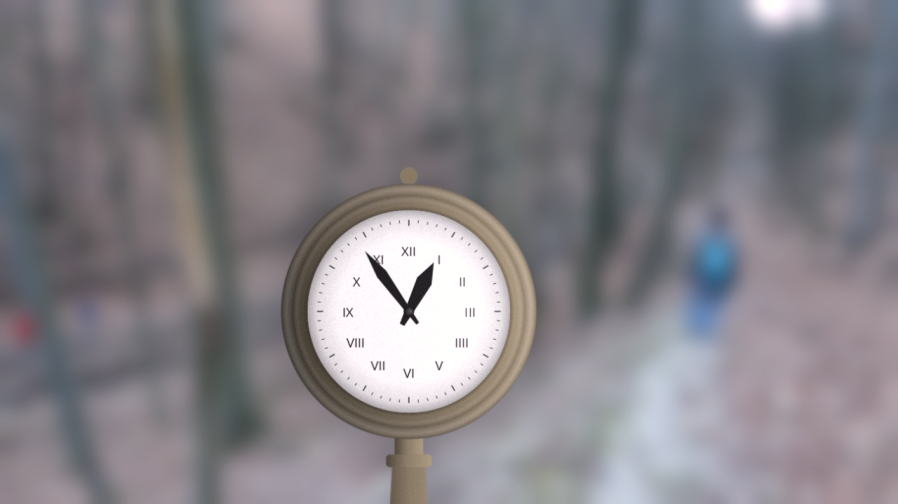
12:54
